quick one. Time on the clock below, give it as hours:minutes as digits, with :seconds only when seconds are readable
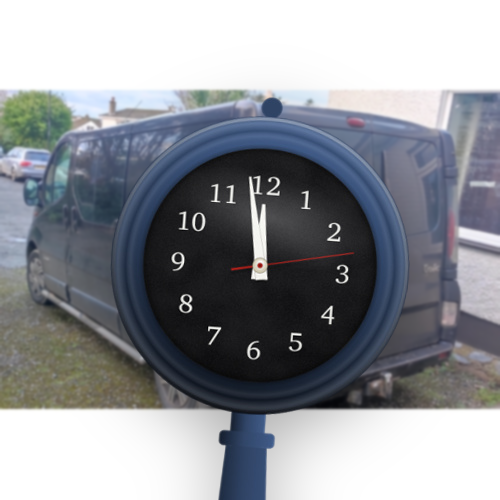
11:58:13
